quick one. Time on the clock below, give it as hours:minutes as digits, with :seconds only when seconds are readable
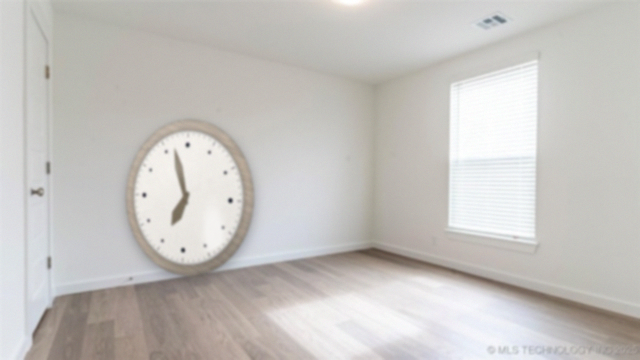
6:57
